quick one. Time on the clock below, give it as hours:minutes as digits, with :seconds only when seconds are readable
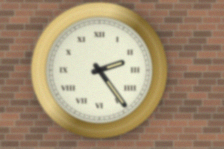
2:24
